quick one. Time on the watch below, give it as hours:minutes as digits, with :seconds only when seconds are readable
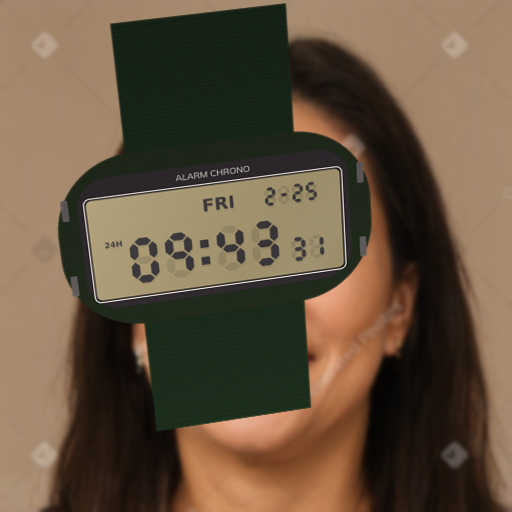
9:43:31
